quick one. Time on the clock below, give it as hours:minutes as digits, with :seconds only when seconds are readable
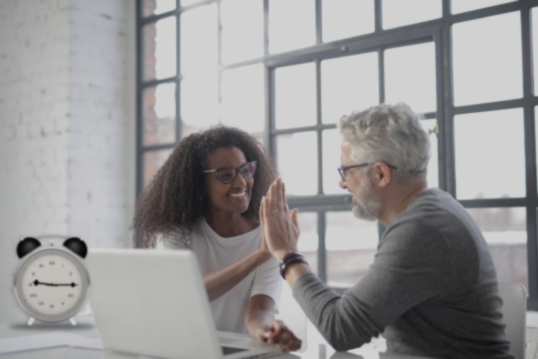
9:15
